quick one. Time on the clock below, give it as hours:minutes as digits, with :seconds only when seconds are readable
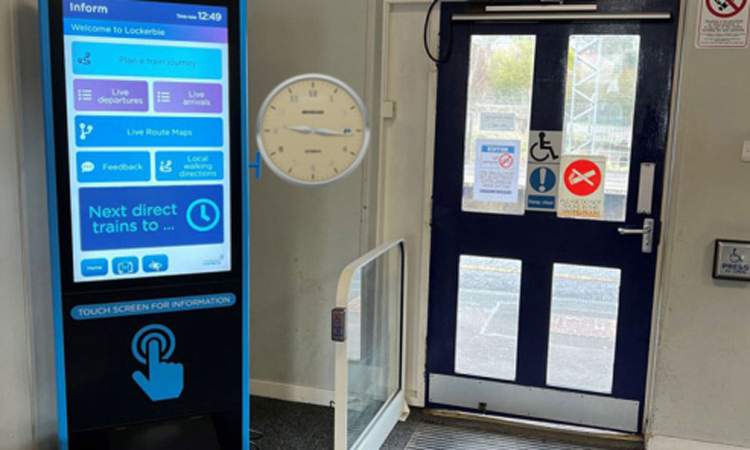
9:16
